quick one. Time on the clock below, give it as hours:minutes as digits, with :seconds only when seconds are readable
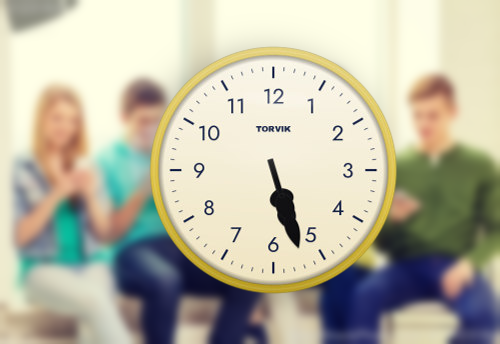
5:27
